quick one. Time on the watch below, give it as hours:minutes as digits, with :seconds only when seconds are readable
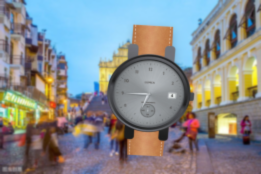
6:45
